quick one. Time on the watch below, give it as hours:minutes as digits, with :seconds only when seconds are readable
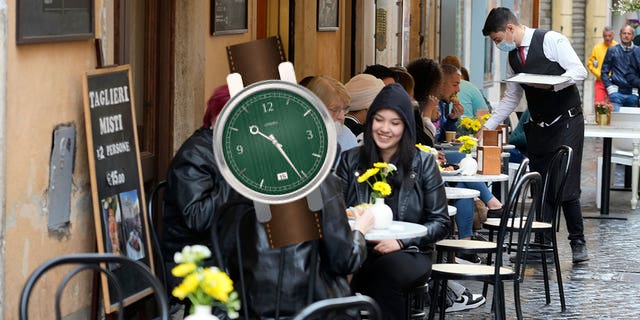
10:26
